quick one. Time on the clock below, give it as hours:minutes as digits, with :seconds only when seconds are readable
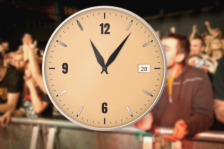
11:06
